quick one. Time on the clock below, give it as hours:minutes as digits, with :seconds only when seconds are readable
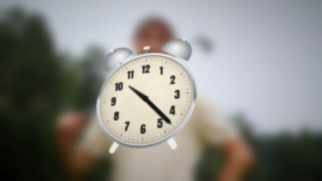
10:23
